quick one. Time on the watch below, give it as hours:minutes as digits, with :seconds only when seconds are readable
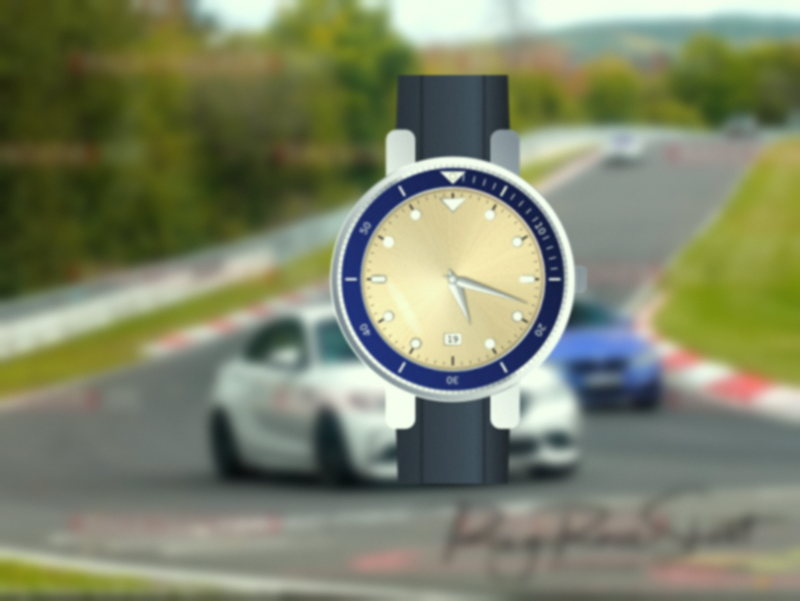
5:18
